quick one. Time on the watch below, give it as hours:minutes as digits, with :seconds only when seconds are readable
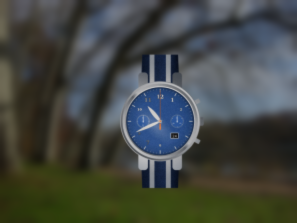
10:41
